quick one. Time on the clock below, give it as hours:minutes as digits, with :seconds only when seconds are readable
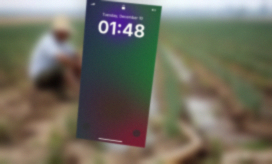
1:48
